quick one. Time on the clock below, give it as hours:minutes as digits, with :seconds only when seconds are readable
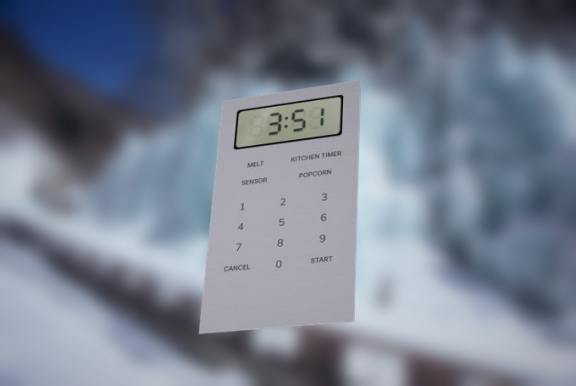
3:51
